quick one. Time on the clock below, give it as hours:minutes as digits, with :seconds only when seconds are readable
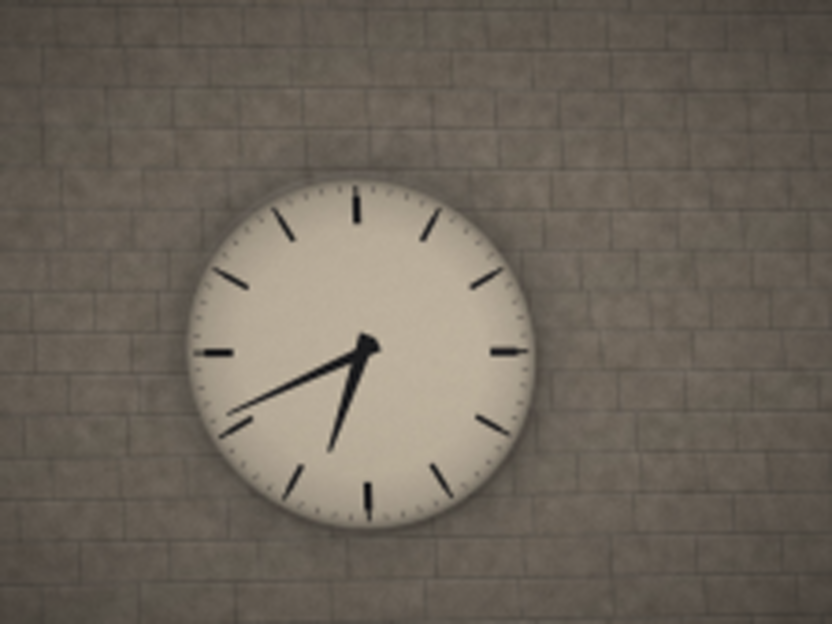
6:41
